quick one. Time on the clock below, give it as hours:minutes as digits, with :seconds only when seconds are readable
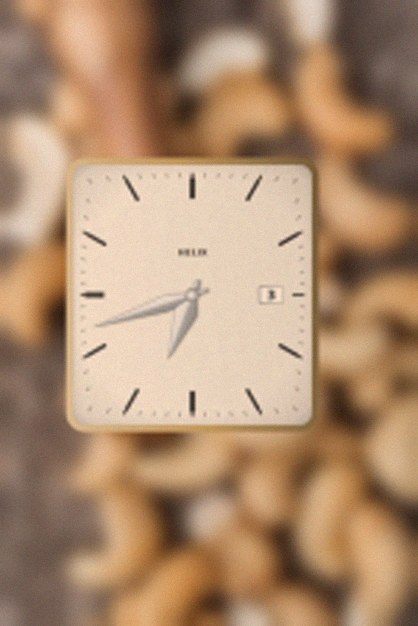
6:42
